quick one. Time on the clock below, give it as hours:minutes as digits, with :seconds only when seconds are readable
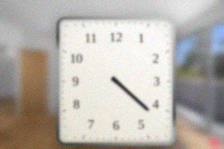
4:22
